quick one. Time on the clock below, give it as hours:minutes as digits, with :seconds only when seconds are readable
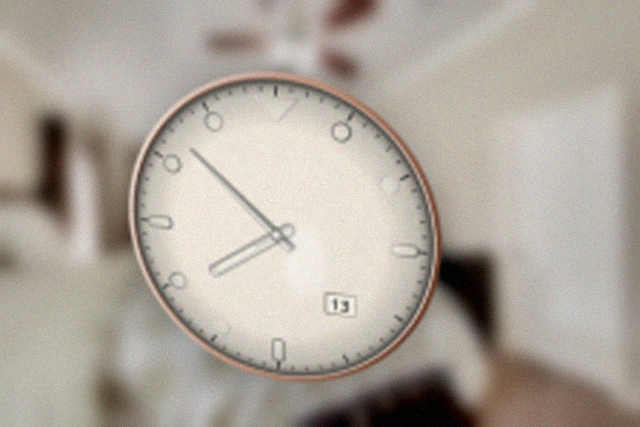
7:52
